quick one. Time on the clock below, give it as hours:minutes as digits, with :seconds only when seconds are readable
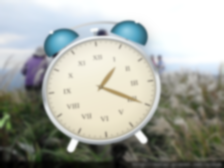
1:20
